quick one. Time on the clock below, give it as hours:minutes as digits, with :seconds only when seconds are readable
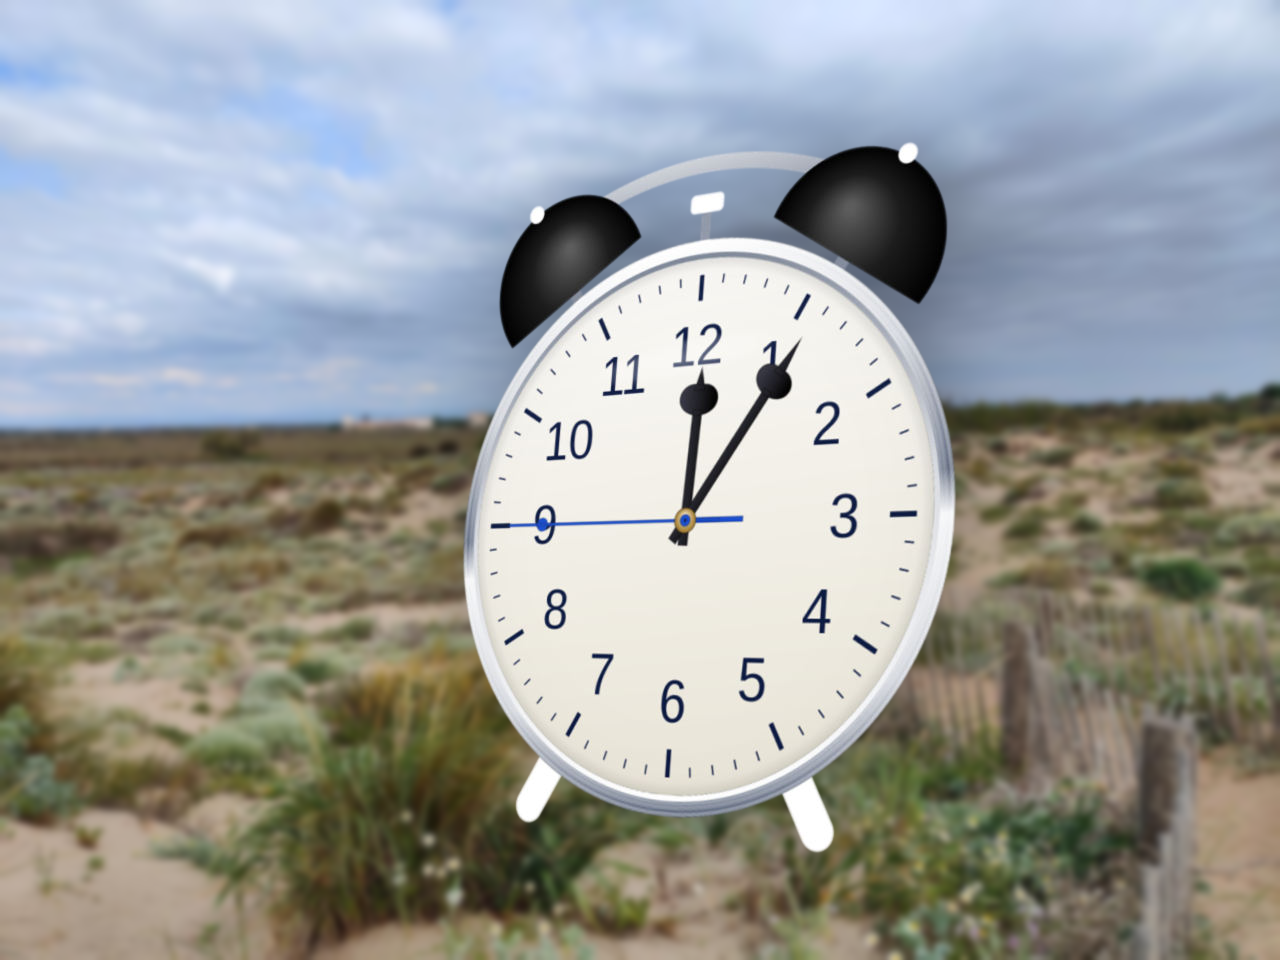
12:05:45
